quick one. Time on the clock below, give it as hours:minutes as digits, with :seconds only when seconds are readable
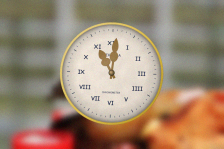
11:01
